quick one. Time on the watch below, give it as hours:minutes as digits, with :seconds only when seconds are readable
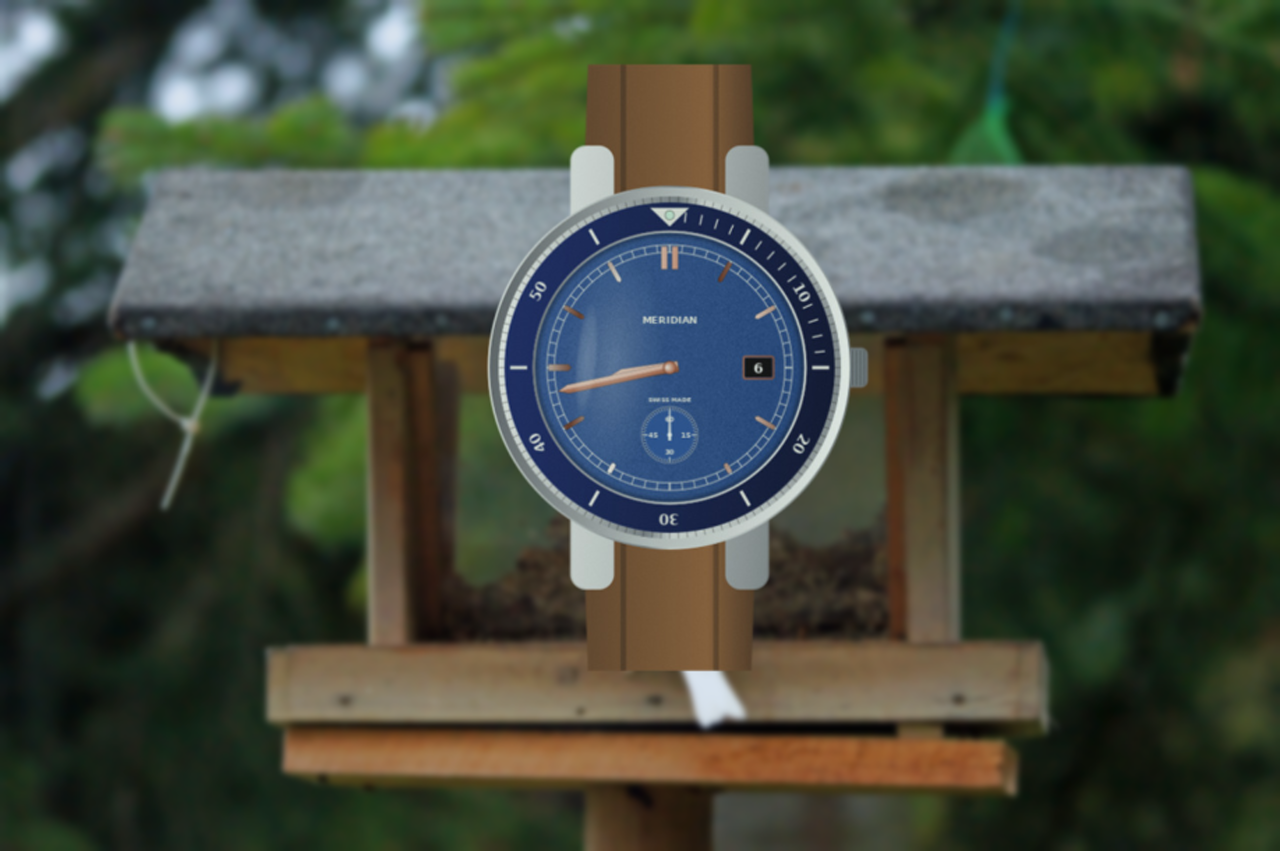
8:43
